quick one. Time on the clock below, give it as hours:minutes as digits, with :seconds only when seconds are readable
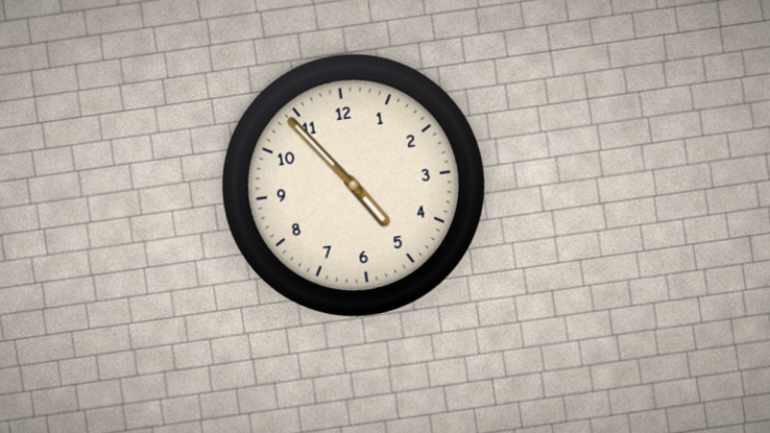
4:54
